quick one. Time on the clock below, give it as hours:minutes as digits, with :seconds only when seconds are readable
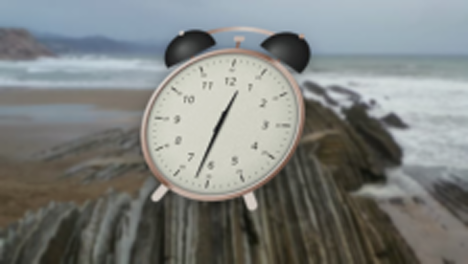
12:32
